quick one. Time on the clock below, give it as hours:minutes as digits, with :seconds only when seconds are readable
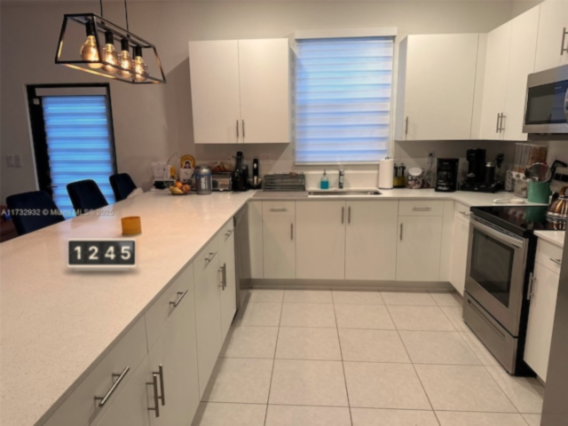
12:45
